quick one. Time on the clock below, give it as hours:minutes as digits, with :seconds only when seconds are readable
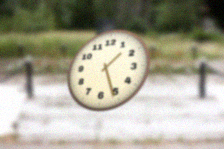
1:26
